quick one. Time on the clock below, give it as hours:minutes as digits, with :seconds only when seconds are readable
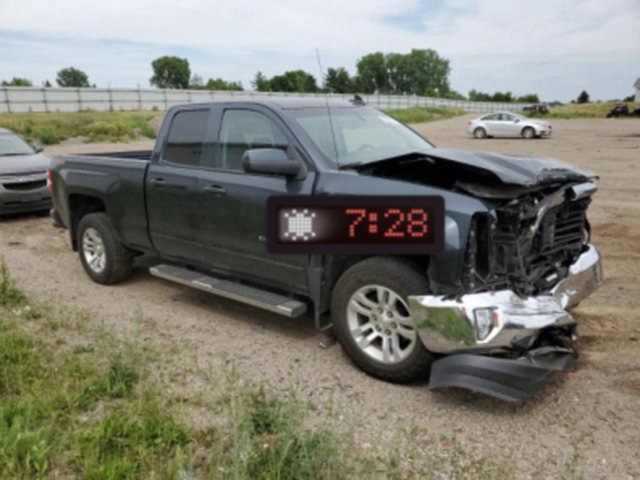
7:28
